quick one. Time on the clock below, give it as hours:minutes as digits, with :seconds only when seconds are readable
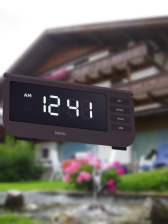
12:41
